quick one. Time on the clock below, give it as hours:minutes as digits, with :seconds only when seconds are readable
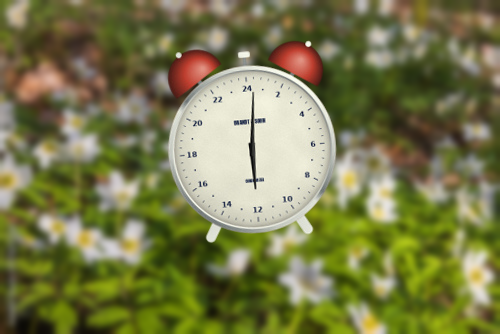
12:01
